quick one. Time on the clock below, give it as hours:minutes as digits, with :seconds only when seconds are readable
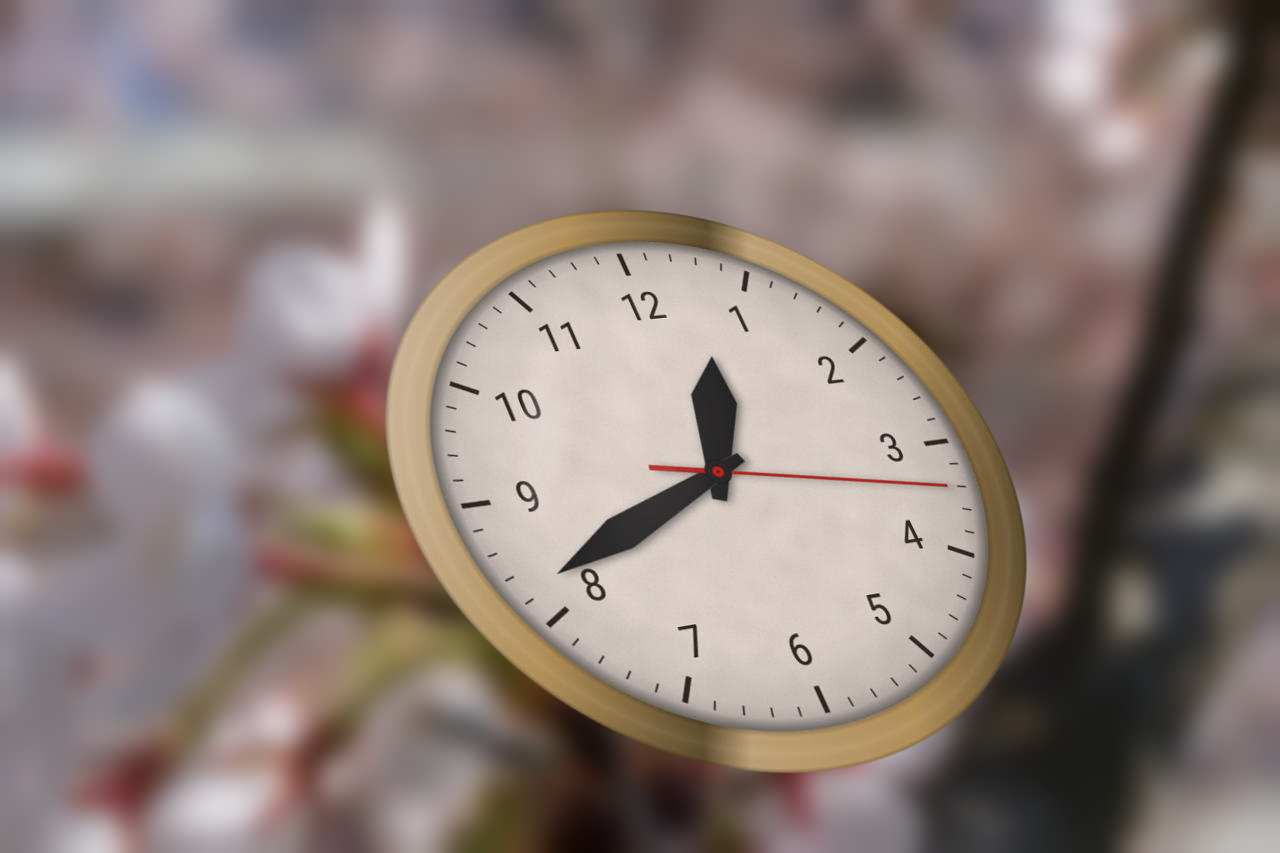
12:41:17
